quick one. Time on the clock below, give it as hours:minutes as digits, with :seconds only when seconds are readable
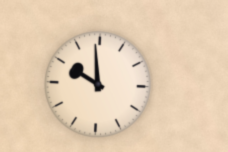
9:59
